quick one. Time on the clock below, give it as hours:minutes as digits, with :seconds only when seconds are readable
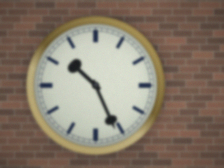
10:26
